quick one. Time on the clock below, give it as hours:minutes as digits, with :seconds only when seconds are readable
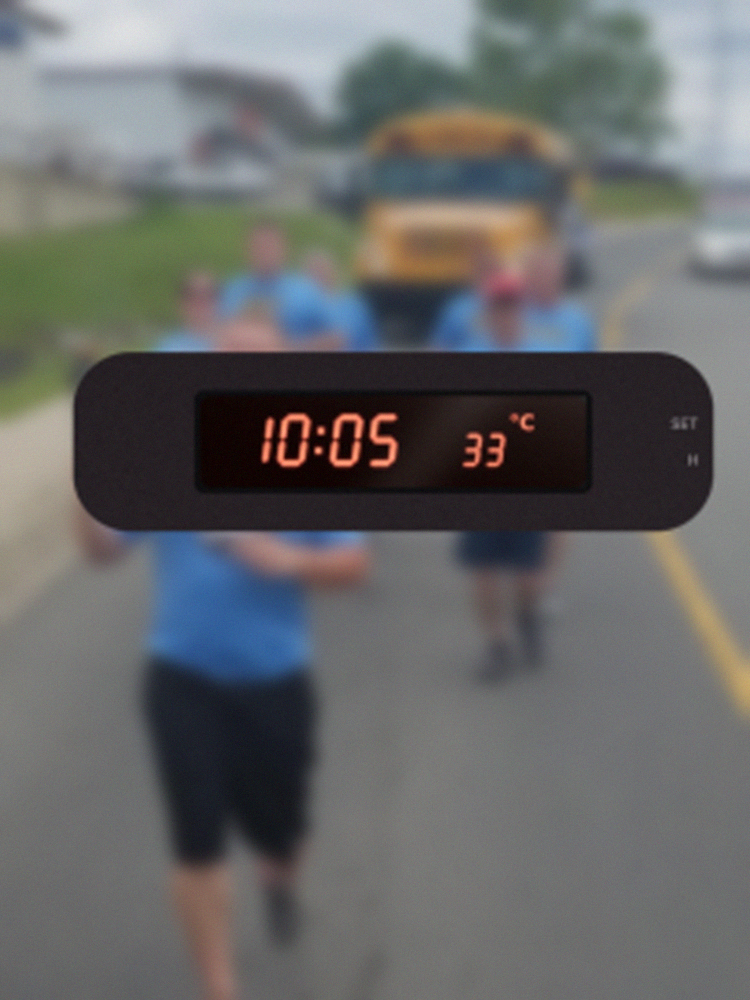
10:05
